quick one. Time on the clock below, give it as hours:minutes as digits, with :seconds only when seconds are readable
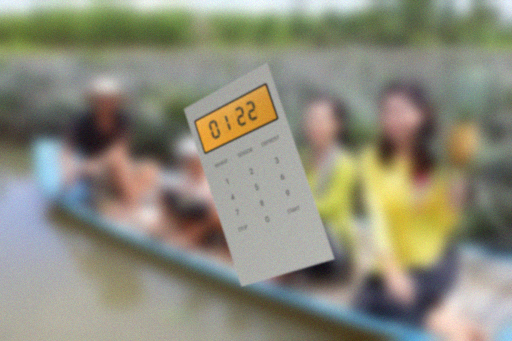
1:22
